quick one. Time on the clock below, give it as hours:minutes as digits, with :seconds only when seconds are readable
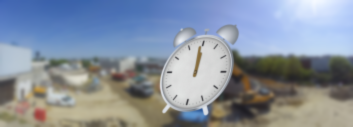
11:59
